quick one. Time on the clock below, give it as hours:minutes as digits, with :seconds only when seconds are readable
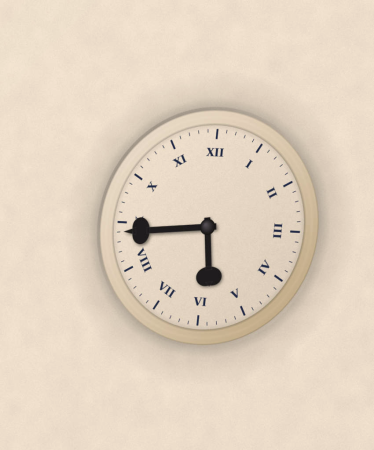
5:44
